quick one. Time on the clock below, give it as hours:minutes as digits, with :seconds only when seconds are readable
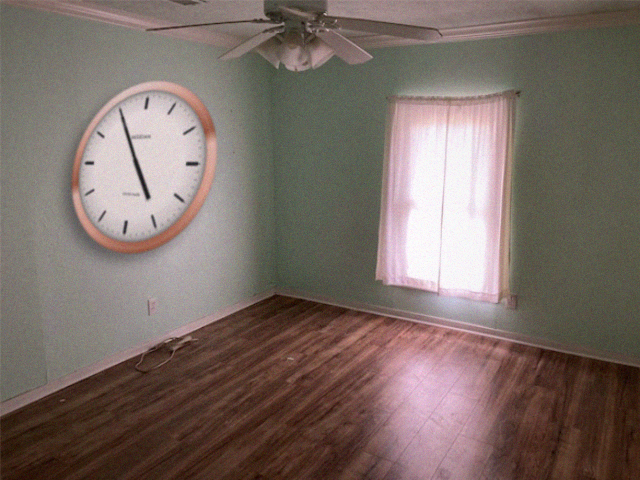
4:55
